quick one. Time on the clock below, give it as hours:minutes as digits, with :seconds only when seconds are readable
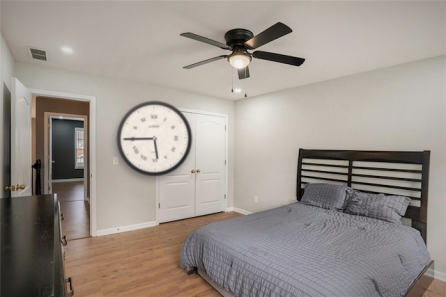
5:45
